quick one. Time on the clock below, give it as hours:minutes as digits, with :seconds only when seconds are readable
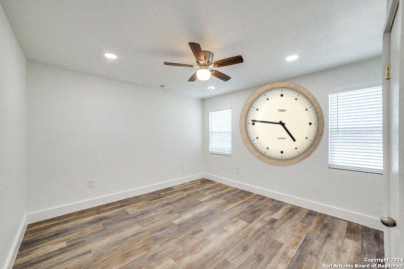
4:46
